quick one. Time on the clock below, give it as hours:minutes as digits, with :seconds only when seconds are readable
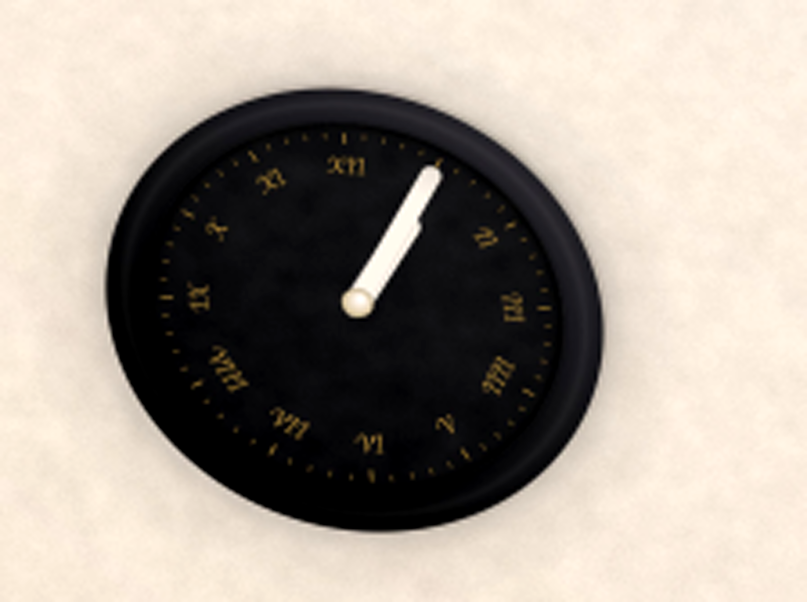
1:05
